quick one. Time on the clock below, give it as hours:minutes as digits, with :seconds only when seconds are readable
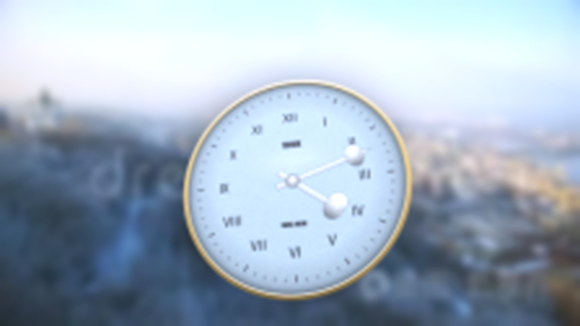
4:12
